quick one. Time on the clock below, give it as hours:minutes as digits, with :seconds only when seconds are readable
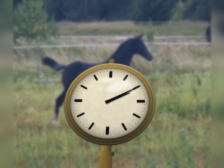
2:10
